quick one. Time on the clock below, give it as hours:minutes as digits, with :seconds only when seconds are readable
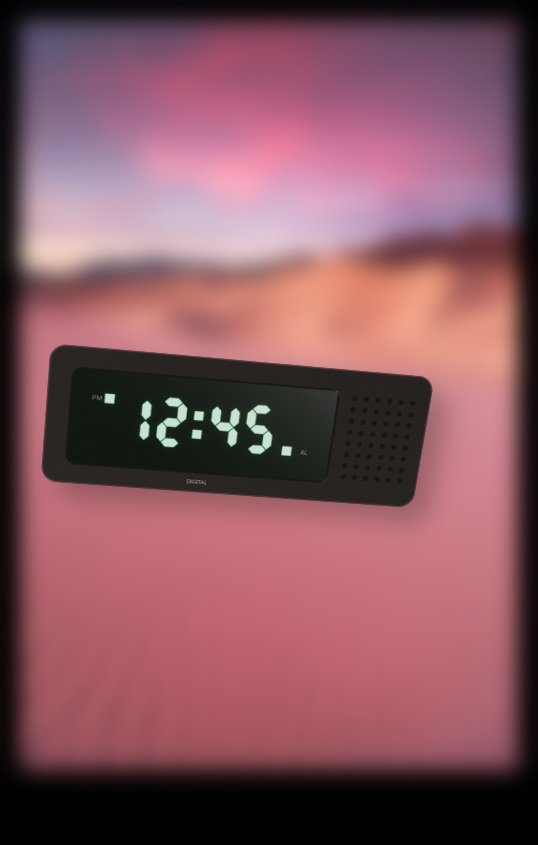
12:45
